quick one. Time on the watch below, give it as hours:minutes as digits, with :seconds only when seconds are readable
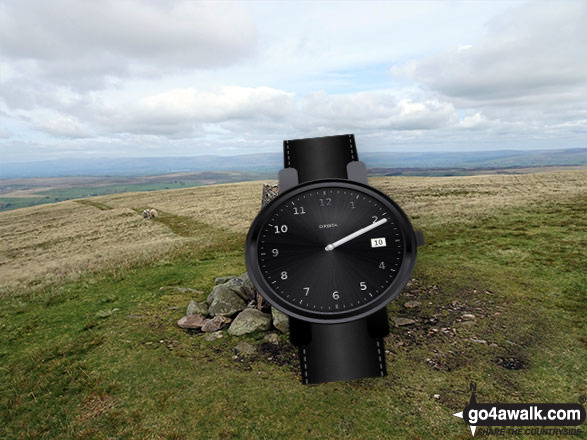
2:11
